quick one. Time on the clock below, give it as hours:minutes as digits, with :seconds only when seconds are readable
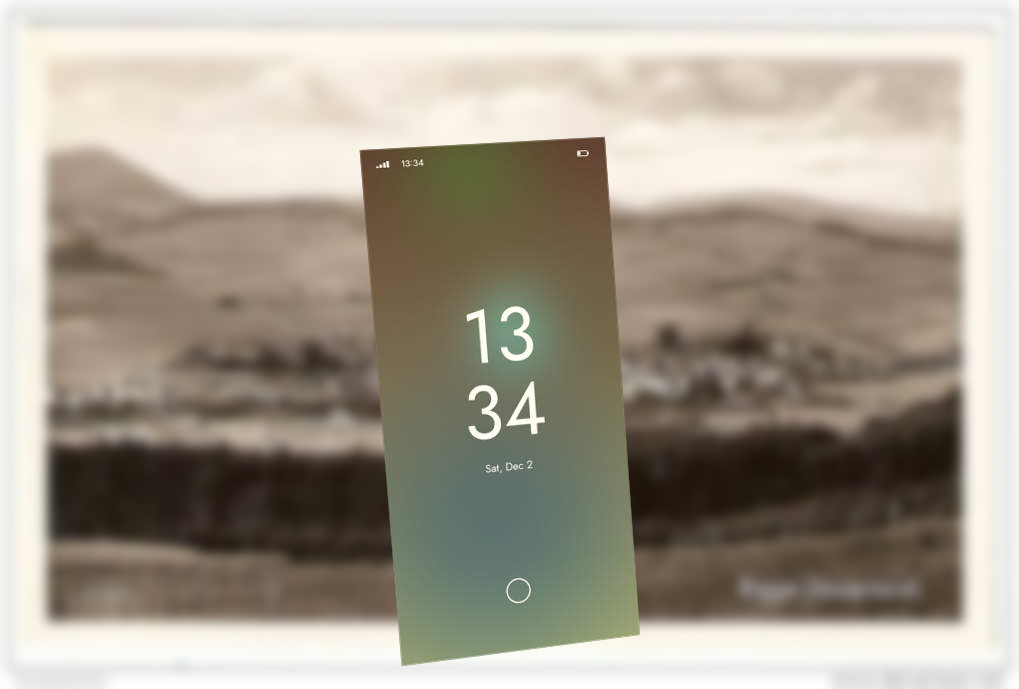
13:34
